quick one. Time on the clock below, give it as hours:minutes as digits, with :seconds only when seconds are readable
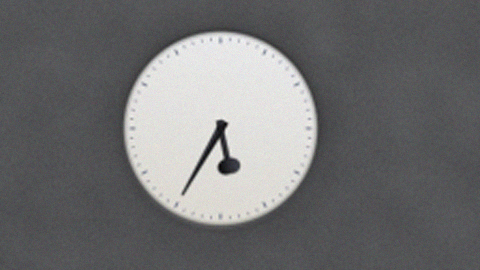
5:35
